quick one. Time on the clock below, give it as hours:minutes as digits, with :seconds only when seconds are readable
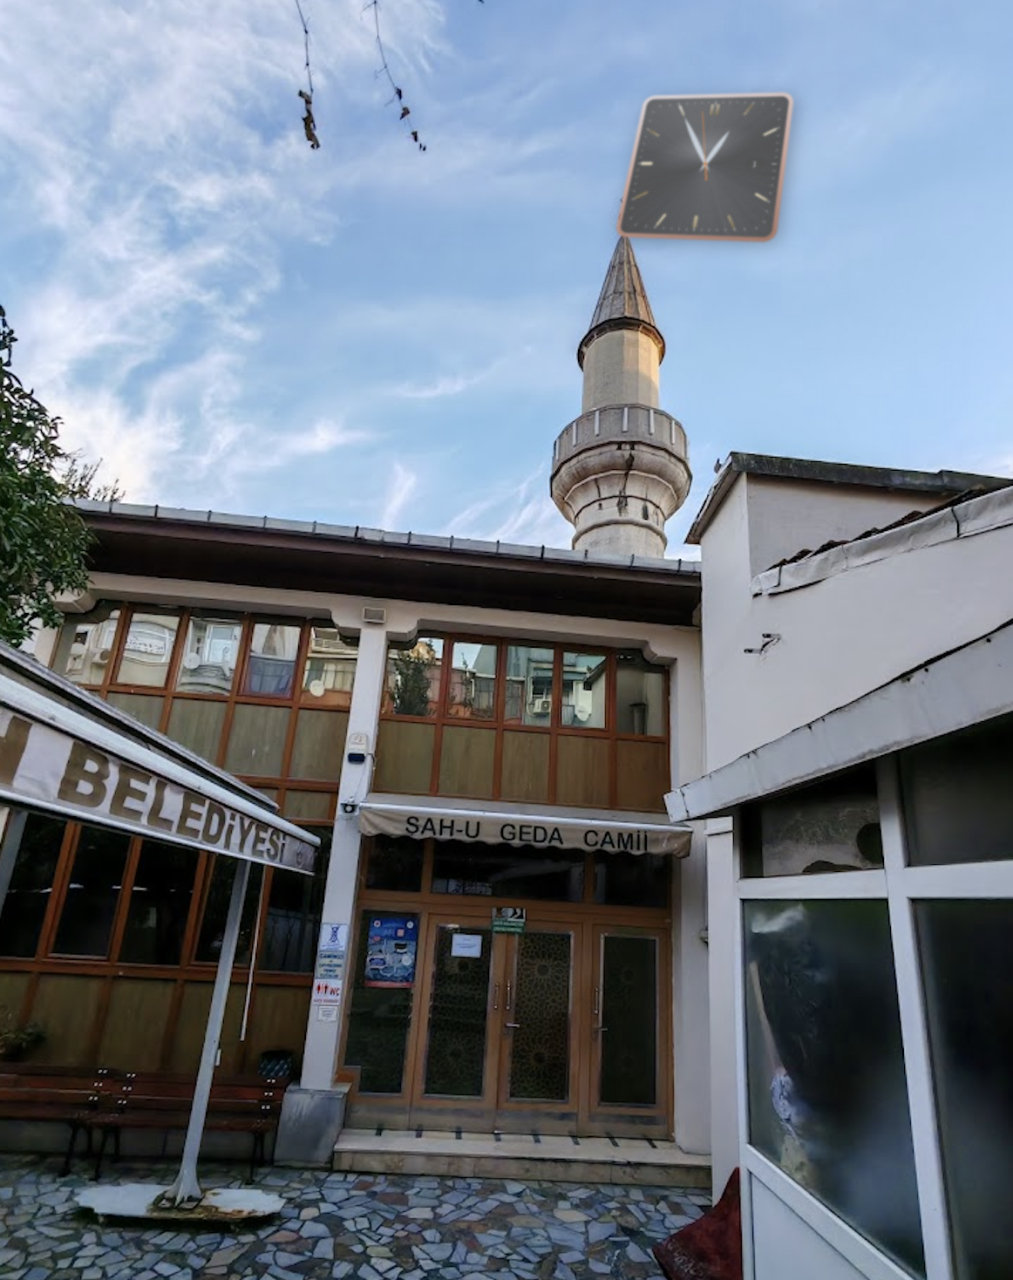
12:54:58
